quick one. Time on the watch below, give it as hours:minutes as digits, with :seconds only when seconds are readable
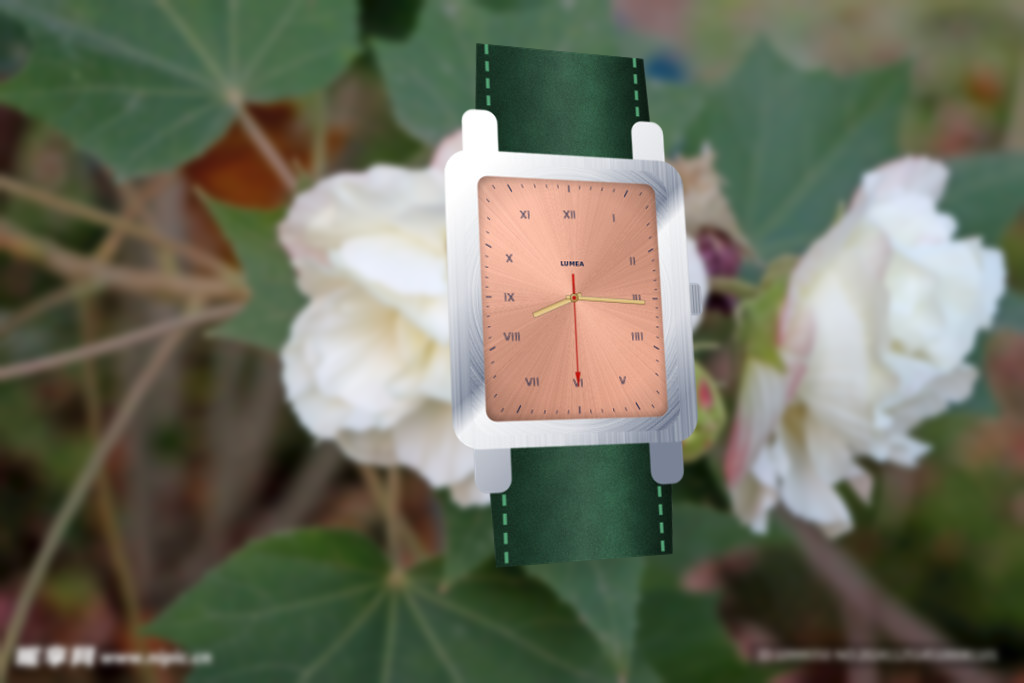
8:15:30
